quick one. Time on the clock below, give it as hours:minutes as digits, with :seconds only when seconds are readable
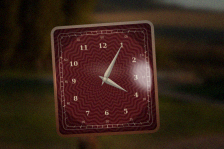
4:05
